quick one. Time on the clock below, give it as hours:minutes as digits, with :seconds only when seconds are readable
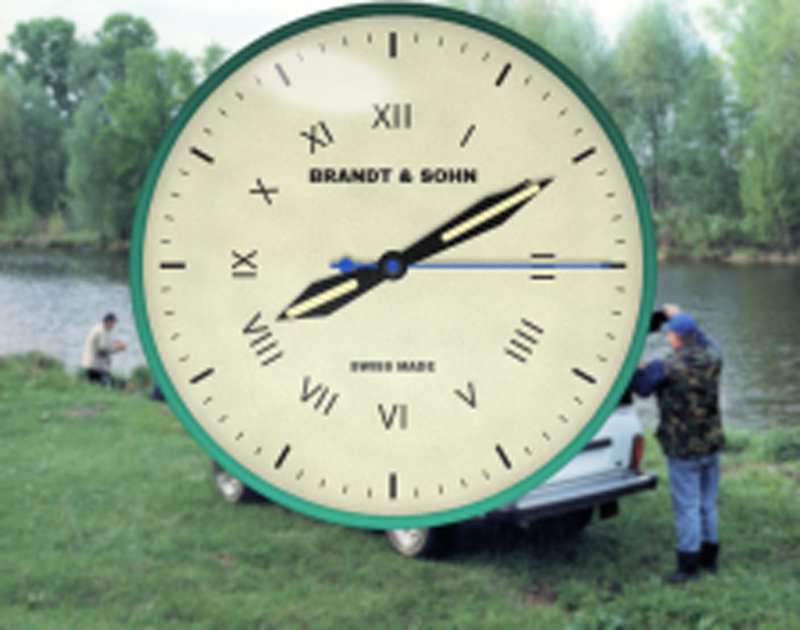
8:10:15
